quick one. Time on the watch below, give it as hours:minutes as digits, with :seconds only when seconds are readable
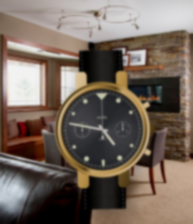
4:47
